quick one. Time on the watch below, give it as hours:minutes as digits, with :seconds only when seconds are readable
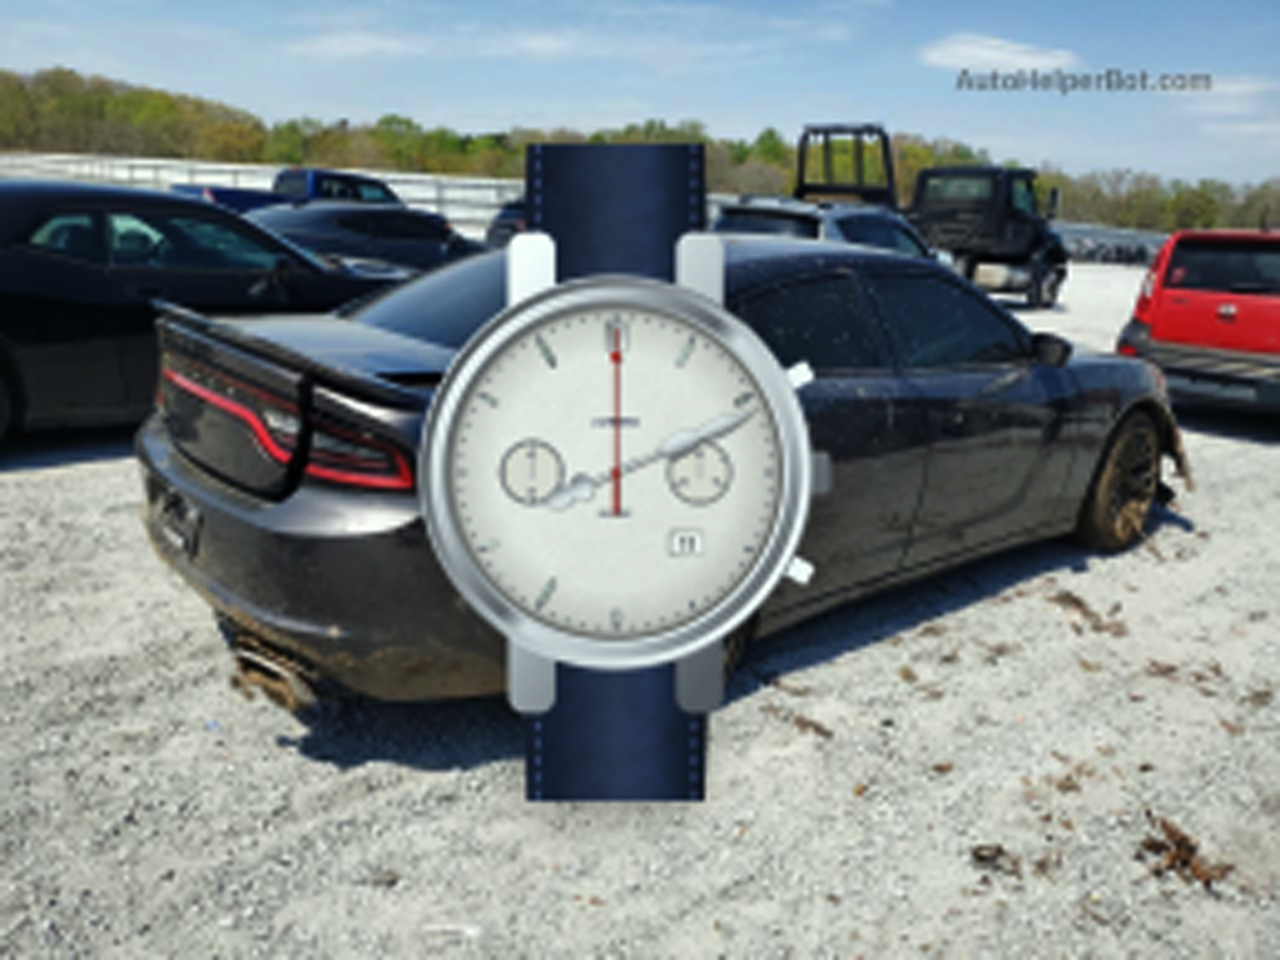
8:11
